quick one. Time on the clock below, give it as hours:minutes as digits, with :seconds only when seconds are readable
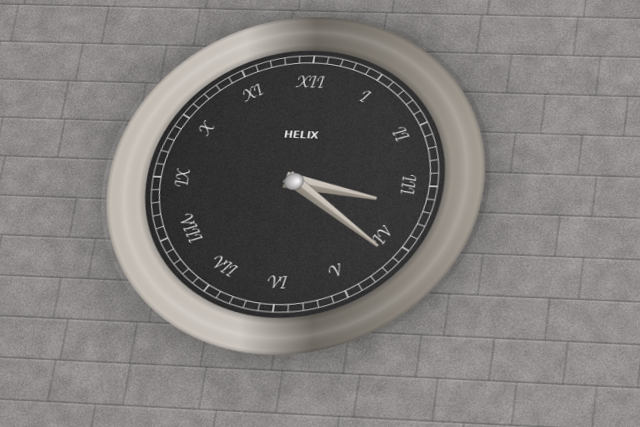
3:21
